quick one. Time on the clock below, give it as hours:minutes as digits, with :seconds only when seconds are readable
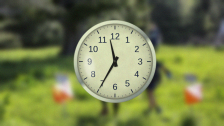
11:35
